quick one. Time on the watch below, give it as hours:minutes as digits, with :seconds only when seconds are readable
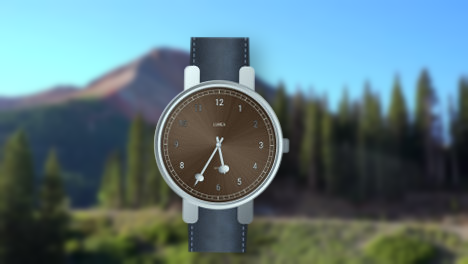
5:35
